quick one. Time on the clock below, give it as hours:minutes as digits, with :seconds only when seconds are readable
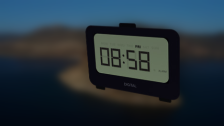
8:58
